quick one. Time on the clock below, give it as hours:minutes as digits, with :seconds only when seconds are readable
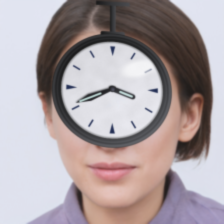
3:41
